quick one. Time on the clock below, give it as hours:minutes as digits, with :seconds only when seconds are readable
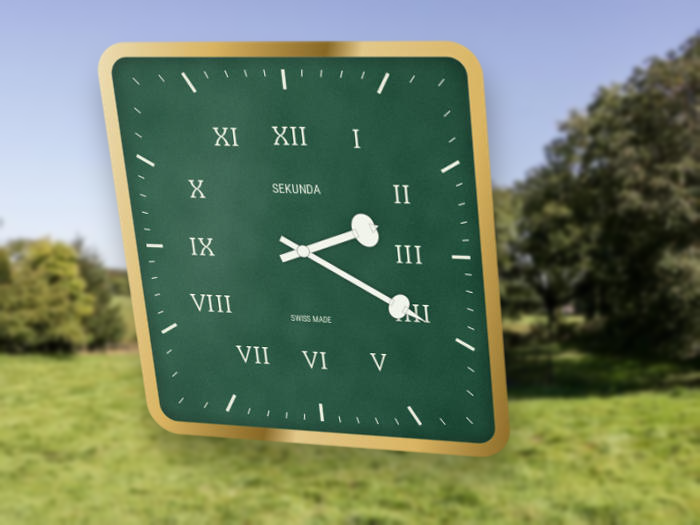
2:20
